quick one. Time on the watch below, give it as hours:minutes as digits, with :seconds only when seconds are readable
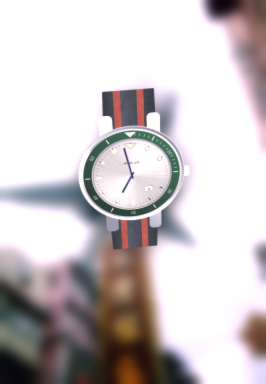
6:58
